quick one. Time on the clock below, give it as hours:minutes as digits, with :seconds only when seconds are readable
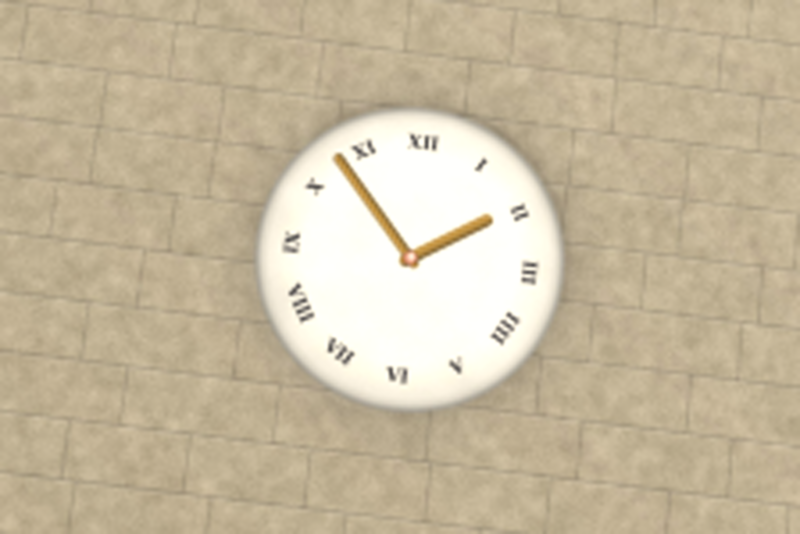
1:53
